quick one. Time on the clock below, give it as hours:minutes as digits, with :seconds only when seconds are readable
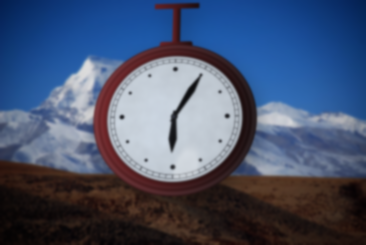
6:05
